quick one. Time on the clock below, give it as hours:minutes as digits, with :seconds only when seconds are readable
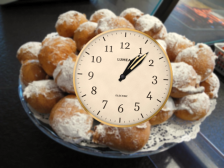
1:07
